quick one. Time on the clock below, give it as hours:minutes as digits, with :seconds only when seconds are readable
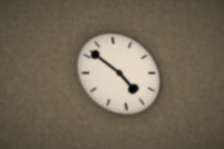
4:52
